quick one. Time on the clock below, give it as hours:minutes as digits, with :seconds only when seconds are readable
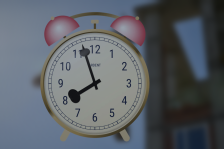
7:57
